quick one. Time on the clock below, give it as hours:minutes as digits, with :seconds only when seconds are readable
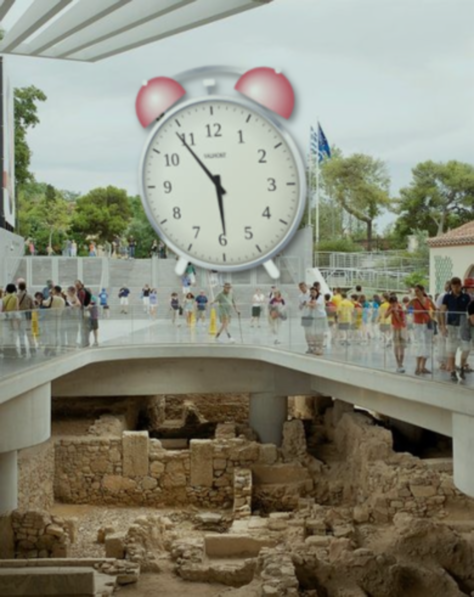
5:54
